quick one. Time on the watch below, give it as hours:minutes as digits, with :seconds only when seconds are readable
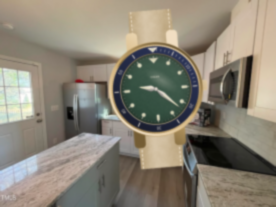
9:22
